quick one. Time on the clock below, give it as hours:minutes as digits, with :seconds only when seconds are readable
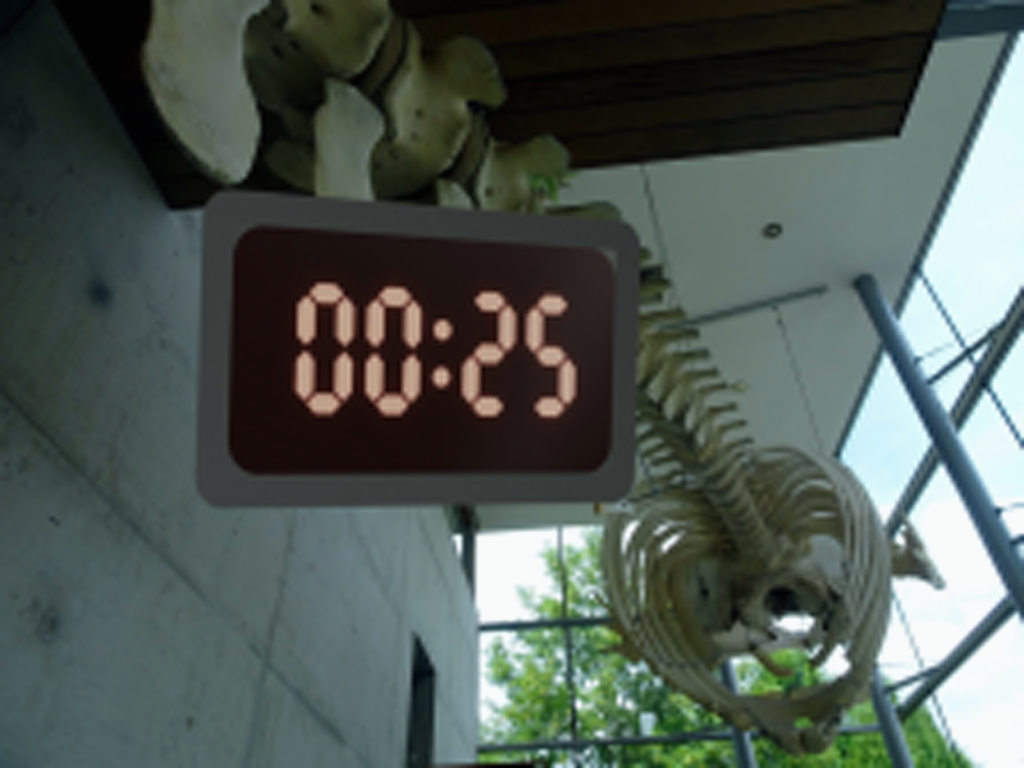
0:25
